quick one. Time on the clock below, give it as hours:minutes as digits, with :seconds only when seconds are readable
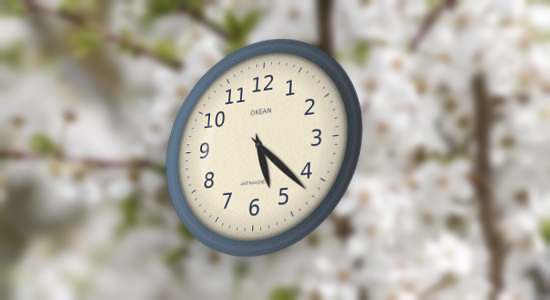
5:22
